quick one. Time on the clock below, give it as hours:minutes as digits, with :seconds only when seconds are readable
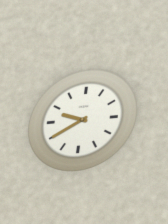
9:40
